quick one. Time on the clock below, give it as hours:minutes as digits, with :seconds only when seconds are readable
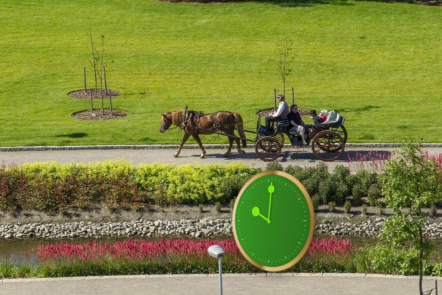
10:01
